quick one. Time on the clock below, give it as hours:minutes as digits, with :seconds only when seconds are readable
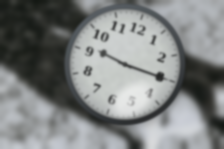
9:15
